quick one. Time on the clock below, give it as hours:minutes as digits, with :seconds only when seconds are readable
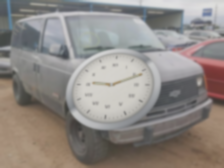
9:11
